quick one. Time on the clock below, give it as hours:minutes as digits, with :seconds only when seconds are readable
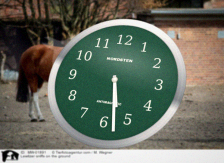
5:28
